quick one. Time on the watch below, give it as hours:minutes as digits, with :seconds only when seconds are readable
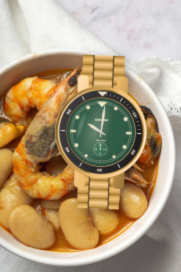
10:01
